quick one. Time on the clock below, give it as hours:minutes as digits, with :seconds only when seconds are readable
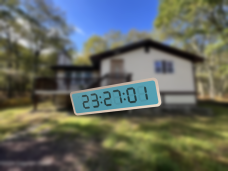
23:27:01
